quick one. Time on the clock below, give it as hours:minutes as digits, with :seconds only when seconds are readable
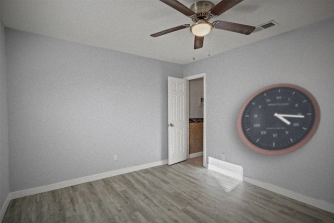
4:16
